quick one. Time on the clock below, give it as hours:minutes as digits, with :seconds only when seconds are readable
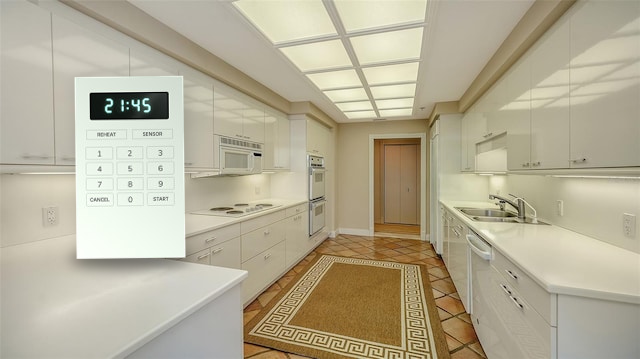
21:45
